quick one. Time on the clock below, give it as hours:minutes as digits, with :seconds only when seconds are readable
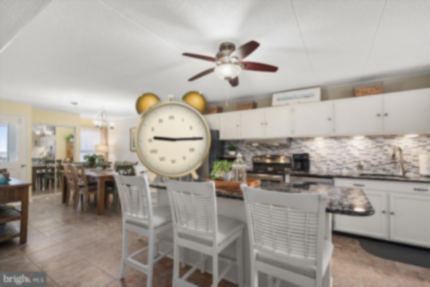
9:15
